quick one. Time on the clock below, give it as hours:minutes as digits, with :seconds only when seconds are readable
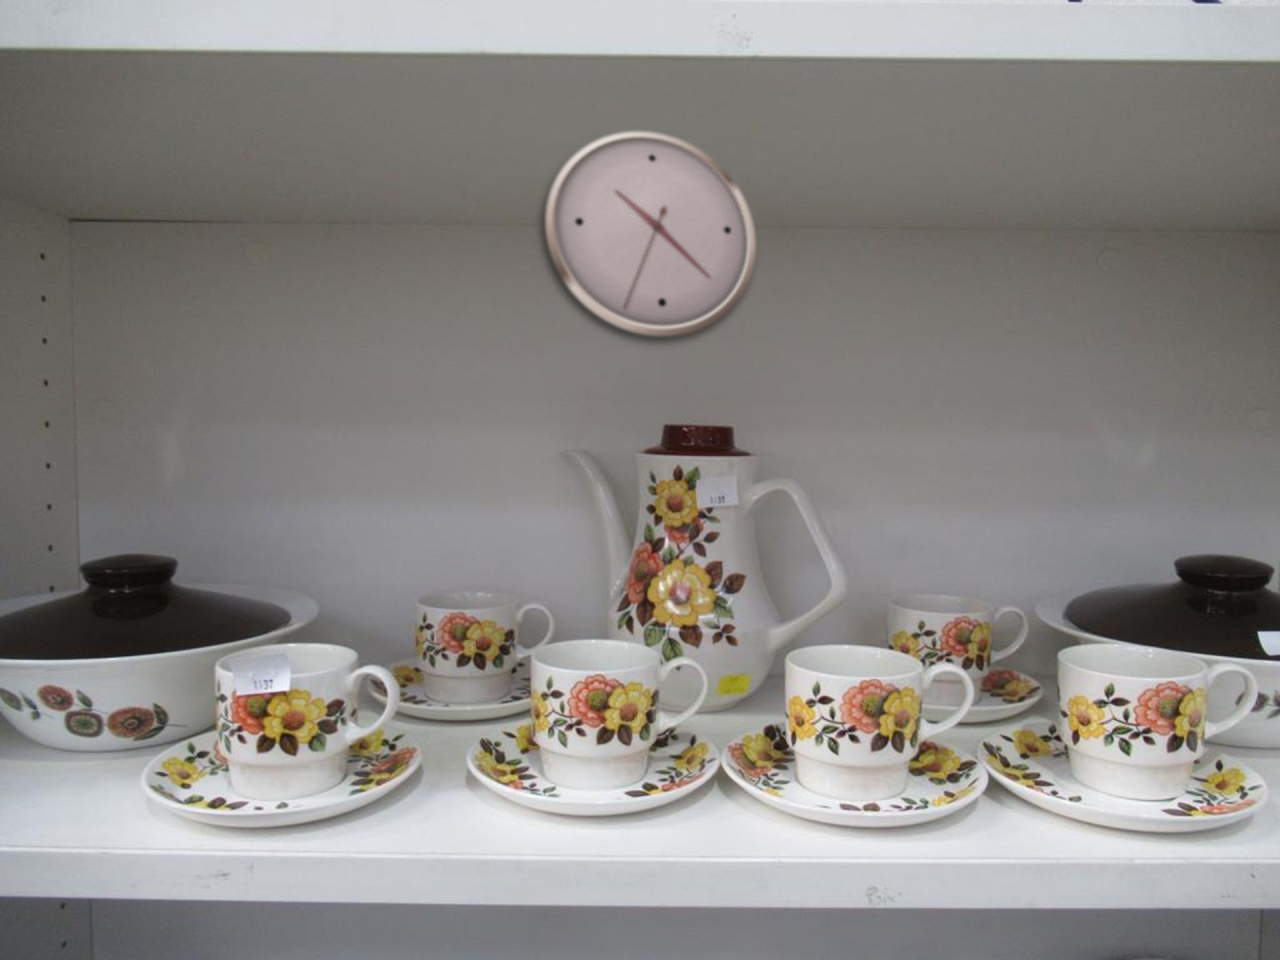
10:22:34
